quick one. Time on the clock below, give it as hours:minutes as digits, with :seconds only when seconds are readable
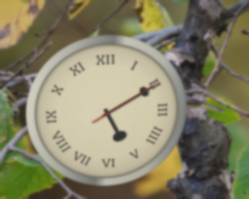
5:10:10
